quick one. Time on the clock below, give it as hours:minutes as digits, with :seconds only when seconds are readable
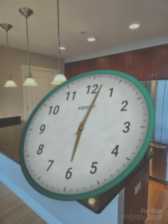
6:02
